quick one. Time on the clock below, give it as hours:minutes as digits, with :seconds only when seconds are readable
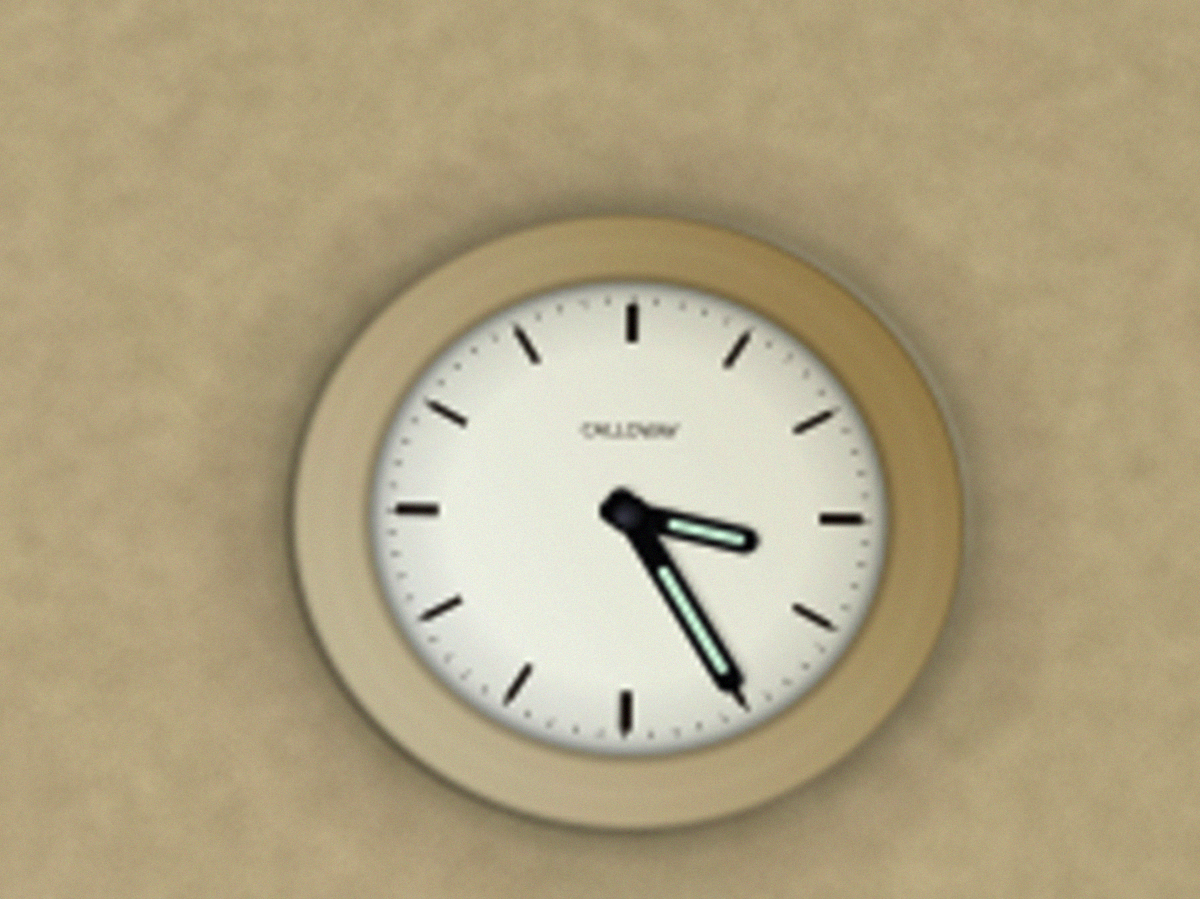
3:25
